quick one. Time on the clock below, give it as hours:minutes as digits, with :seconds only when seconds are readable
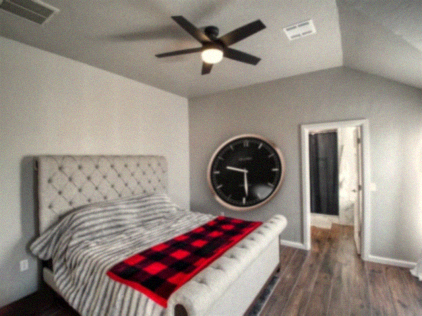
9:29
